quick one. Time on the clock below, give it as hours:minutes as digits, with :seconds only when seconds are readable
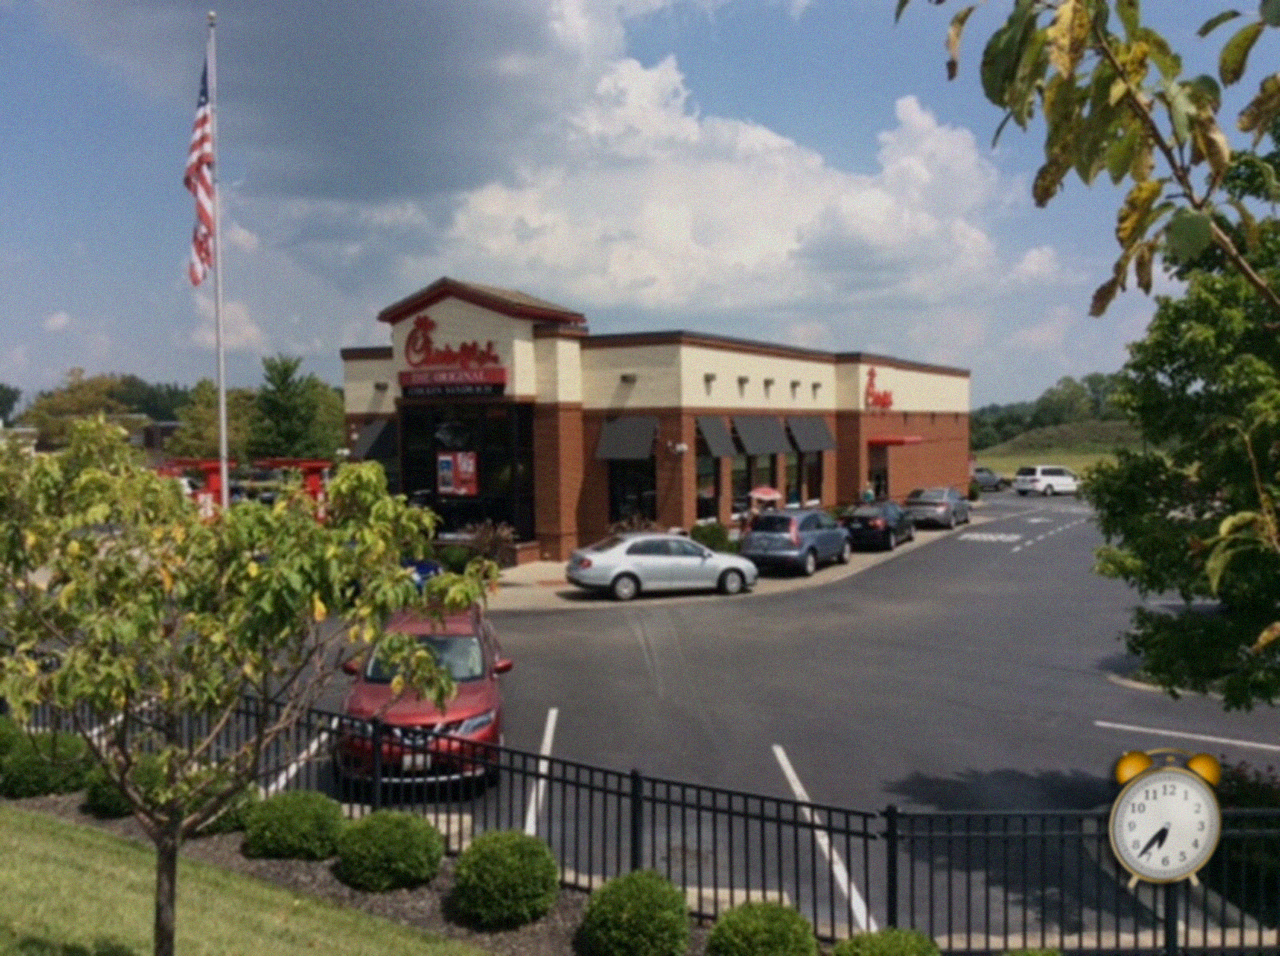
6:37
